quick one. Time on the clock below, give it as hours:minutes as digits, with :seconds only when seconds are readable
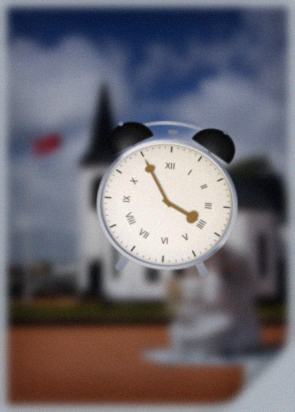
3:55
